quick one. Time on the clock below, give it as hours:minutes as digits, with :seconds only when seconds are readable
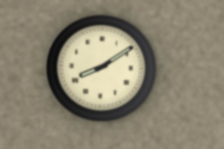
8:09
